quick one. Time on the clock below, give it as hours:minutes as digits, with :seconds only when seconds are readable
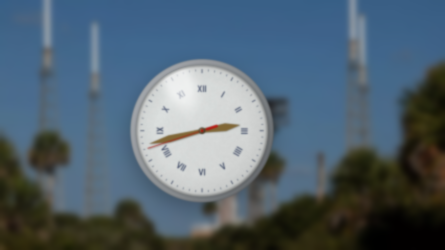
2:42:42
